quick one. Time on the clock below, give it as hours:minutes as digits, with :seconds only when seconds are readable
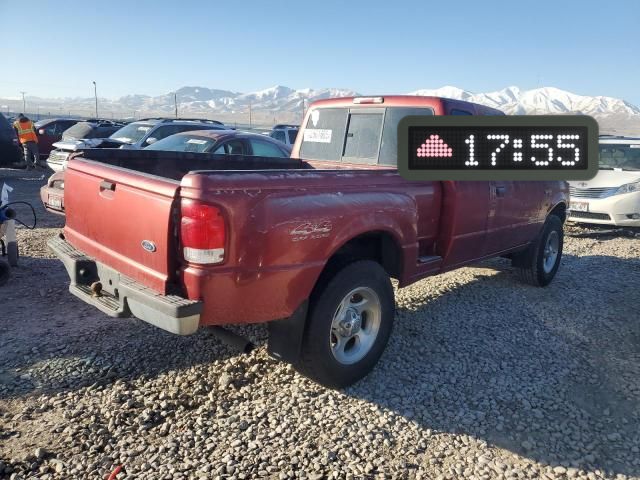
17:55
